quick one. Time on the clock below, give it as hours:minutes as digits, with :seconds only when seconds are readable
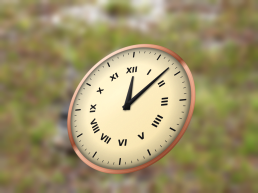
12:08
